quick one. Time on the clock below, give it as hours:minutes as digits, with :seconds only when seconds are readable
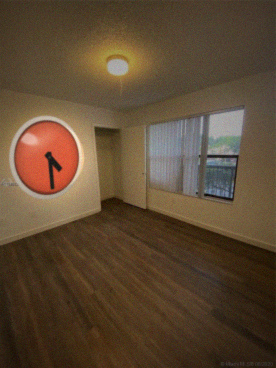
4:29
